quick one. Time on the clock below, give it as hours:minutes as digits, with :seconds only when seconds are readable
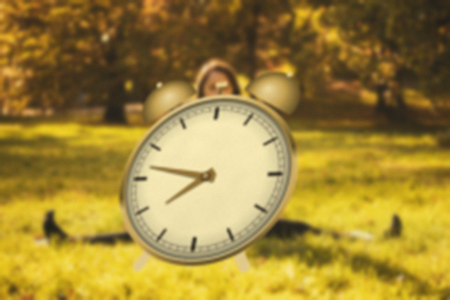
7:47
